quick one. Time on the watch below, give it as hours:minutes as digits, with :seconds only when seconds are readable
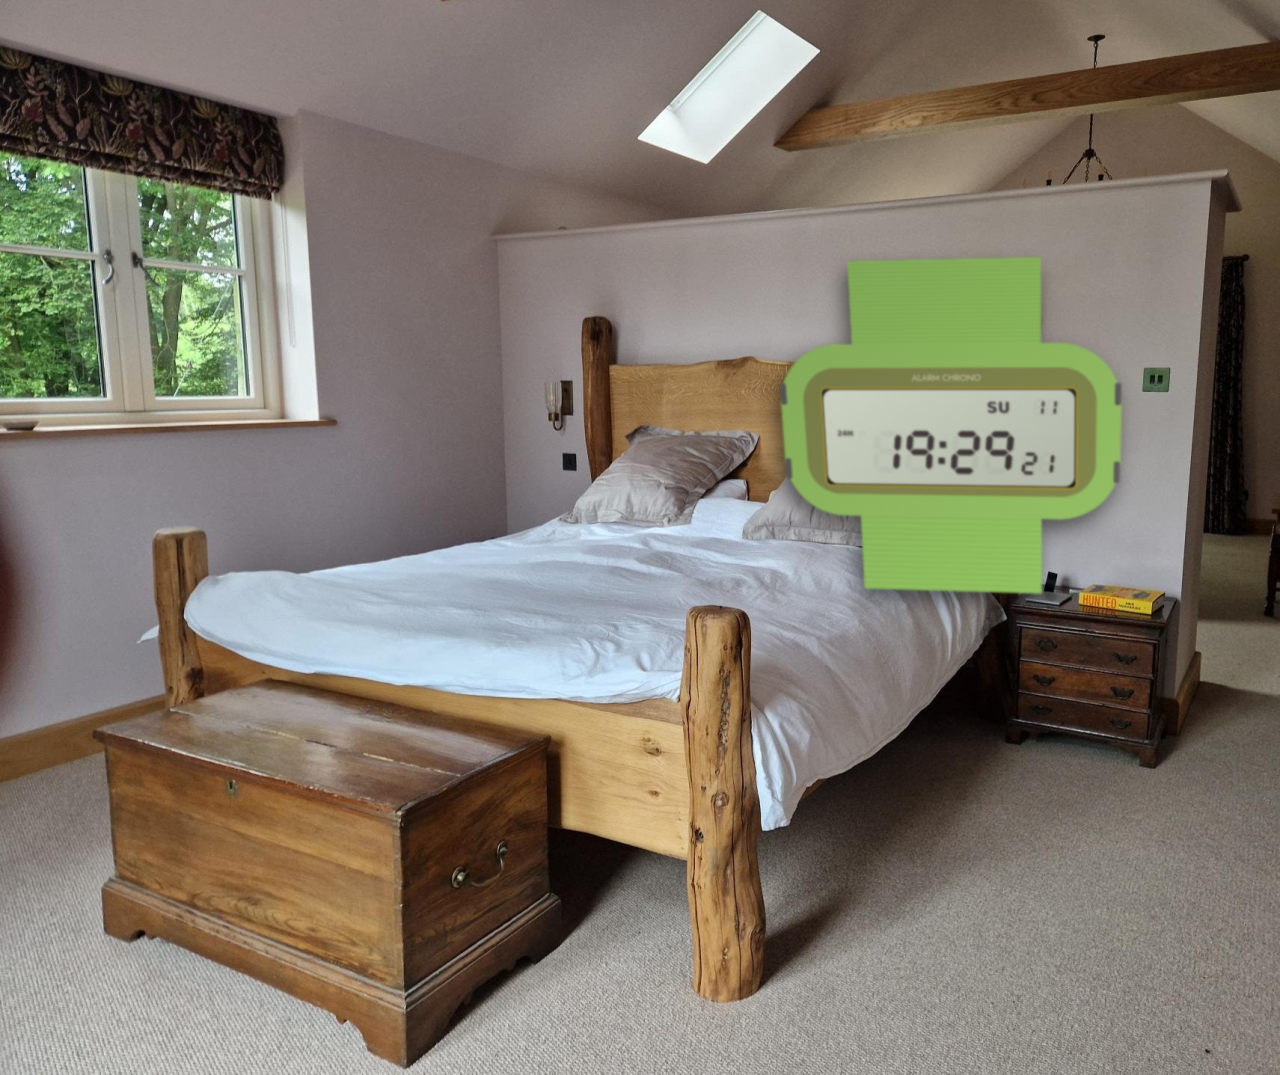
19:29:21
